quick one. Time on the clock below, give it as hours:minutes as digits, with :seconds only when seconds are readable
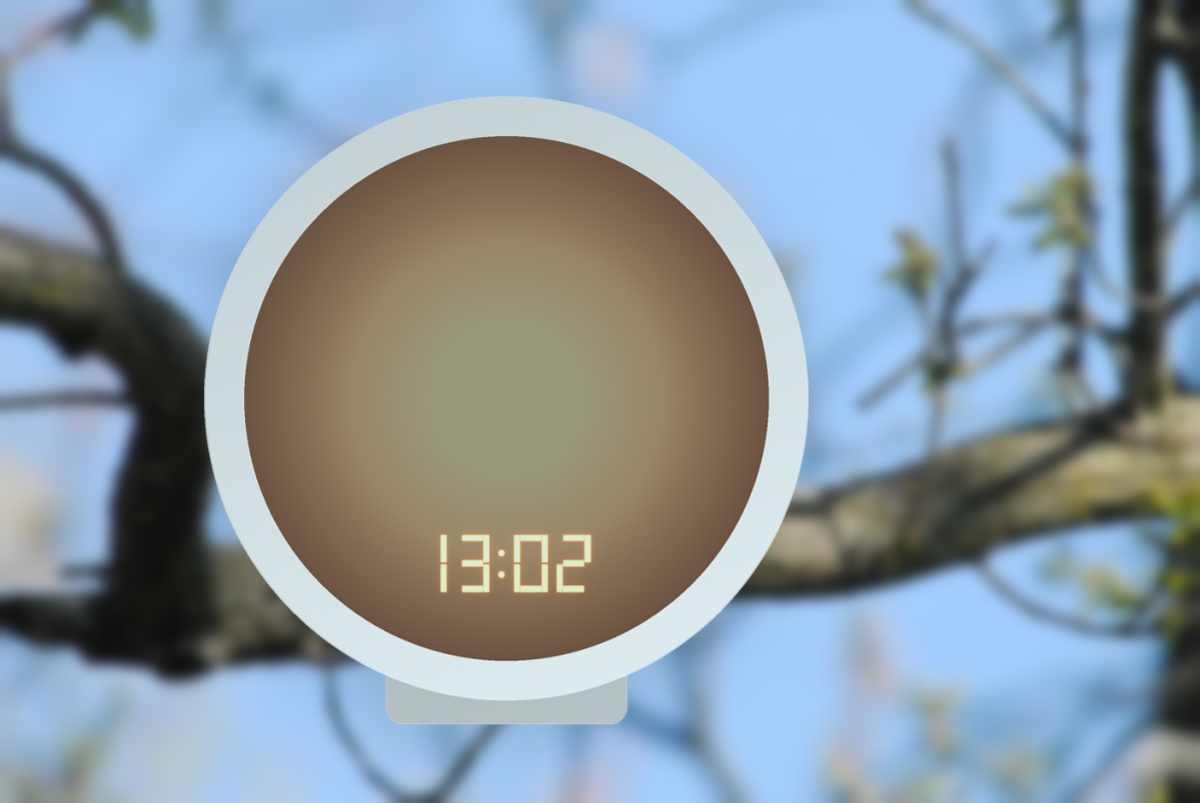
13:02
